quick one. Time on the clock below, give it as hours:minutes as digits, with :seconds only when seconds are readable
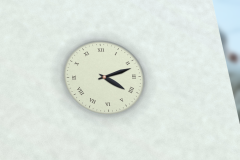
4:12
